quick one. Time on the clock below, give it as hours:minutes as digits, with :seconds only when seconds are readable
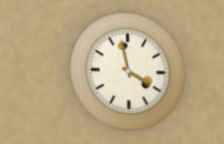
3:58
